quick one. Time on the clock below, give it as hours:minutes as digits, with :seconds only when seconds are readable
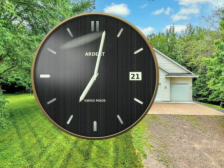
7:02
